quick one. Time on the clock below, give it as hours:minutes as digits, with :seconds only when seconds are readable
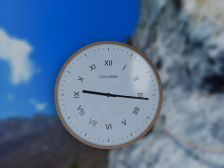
9:16
